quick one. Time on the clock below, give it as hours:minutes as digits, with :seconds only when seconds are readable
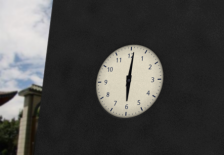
6:01
